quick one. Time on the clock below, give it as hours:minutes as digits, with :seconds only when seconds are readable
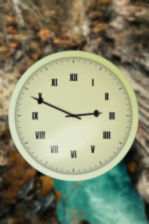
2:49
